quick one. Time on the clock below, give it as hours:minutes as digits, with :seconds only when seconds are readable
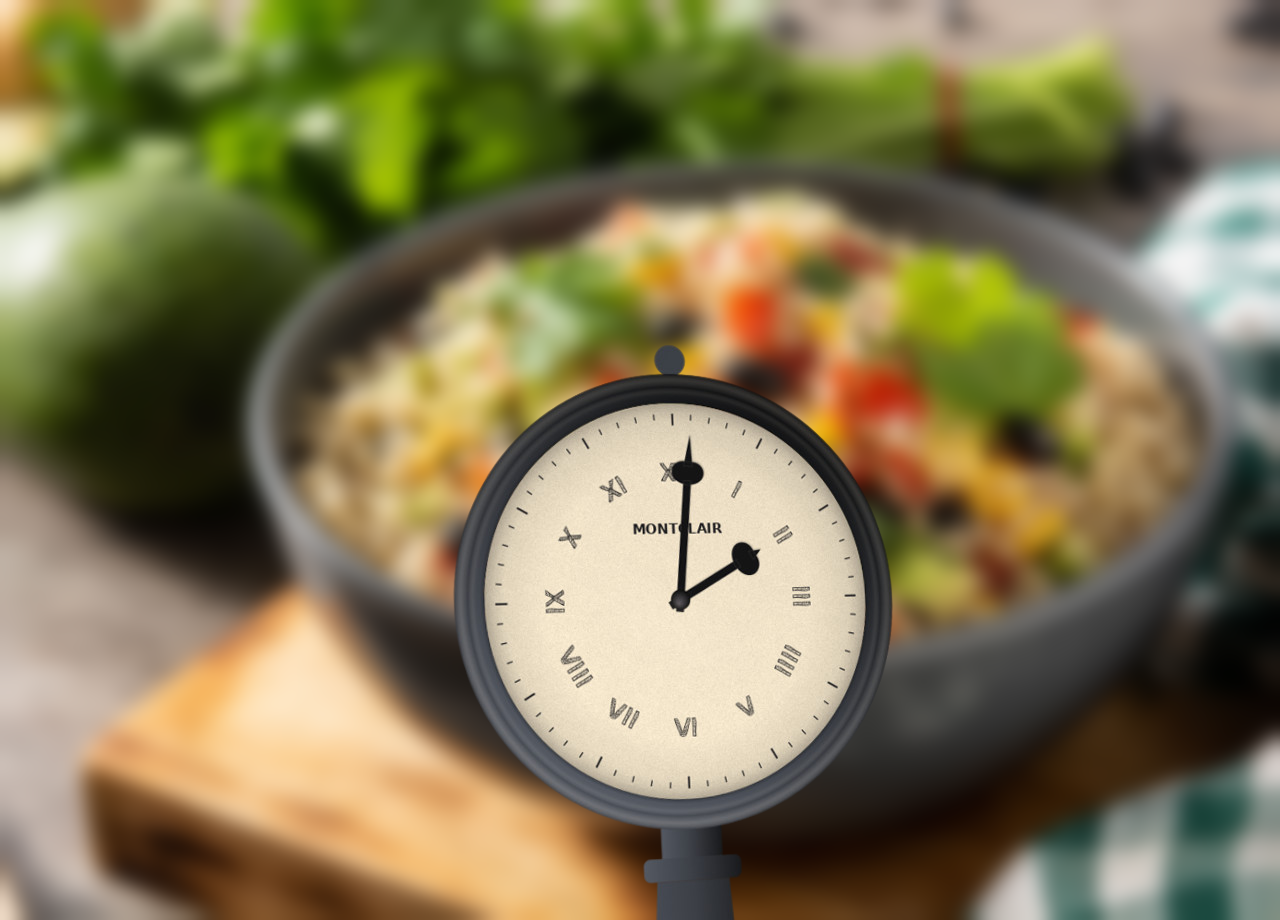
2:01
